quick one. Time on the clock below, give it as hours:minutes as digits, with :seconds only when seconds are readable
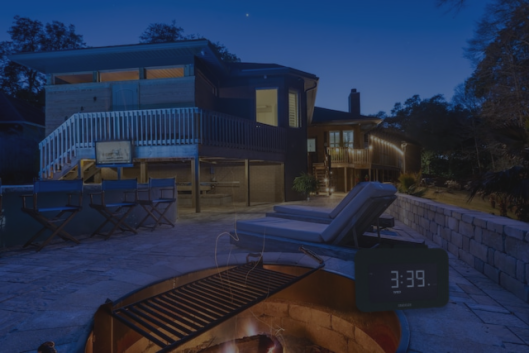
3:39
